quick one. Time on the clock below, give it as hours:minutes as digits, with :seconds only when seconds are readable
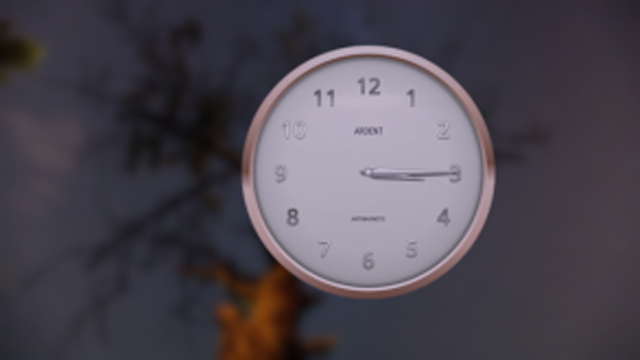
3:15
